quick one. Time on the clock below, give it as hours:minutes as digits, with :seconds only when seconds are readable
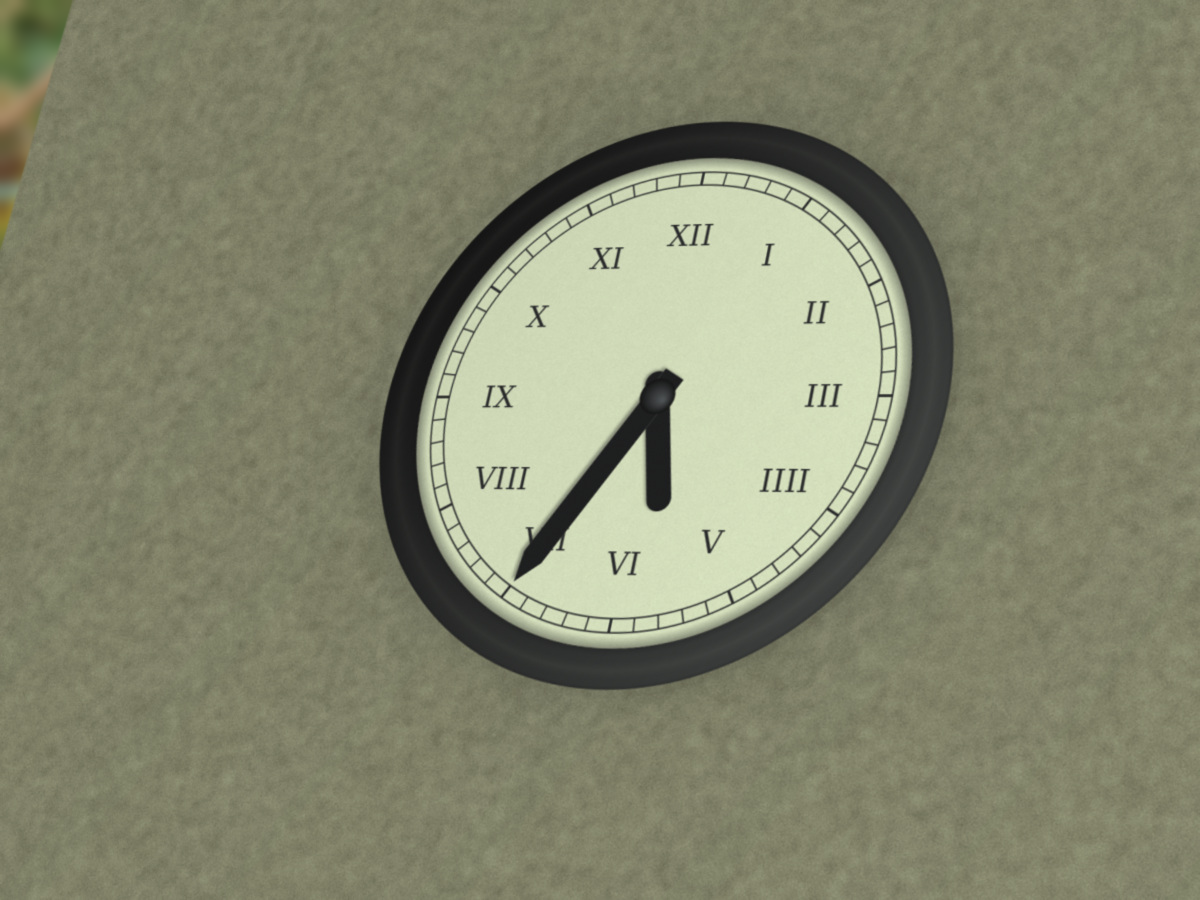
5:35
